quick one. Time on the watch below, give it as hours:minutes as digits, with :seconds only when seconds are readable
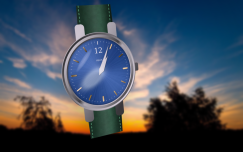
1:04
